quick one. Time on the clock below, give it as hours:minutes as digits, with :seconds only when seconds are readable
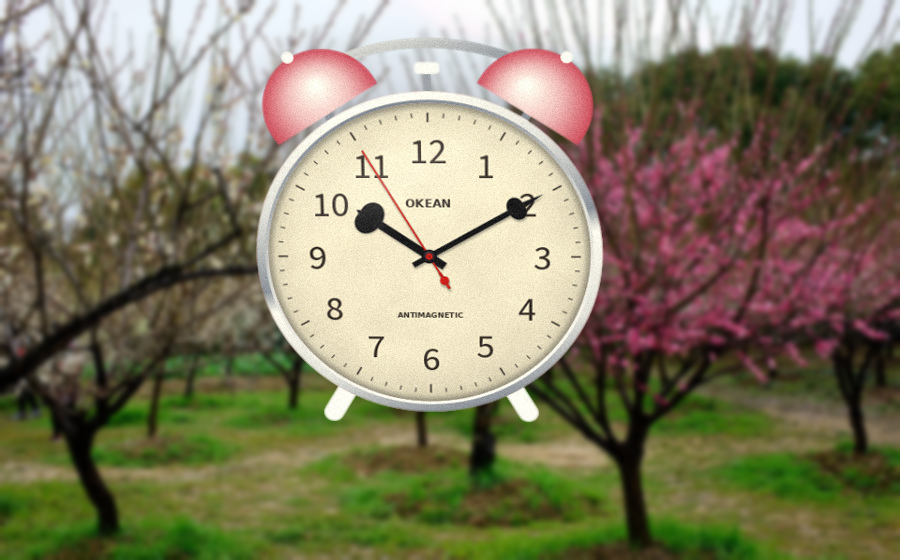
10:09:55
